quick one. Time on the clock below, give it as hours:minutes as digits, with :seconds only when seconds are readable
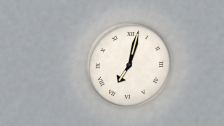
7:02
